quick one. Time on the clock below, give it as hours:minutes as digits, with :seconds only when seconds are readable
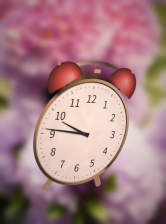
9:46
